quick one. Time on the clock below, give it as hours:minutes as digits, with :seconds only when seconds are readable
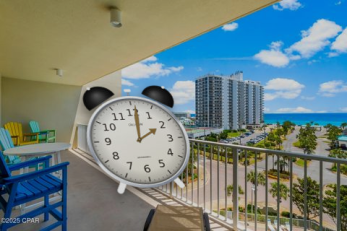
2:01
